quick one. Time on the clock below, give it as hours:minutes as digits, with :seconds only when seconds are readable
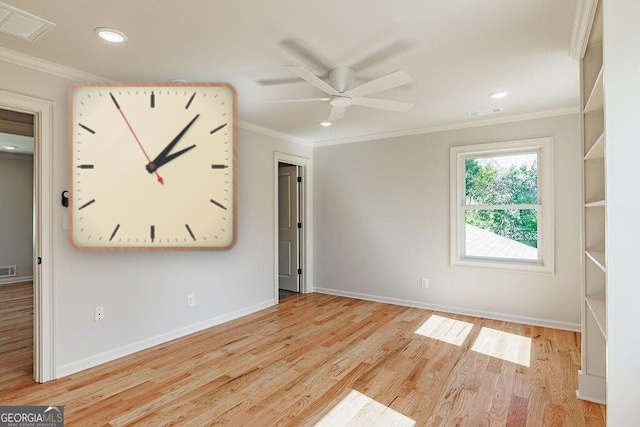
2:06:55
